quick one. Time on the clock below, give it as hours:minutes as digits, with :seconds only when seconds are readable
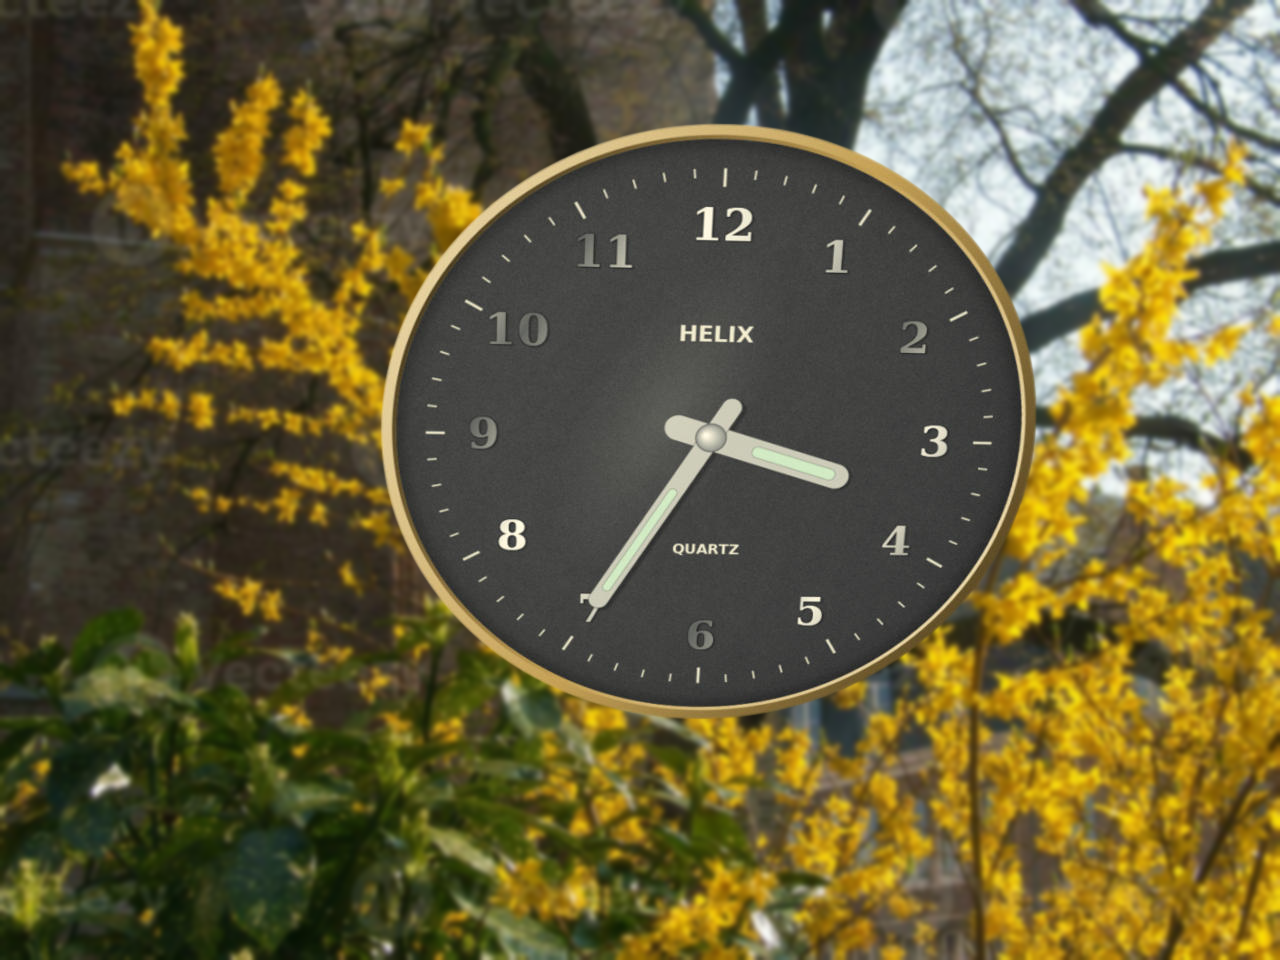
3:35
